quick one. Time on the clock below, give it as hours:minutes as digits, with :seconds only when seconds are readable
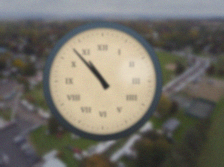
10:53
